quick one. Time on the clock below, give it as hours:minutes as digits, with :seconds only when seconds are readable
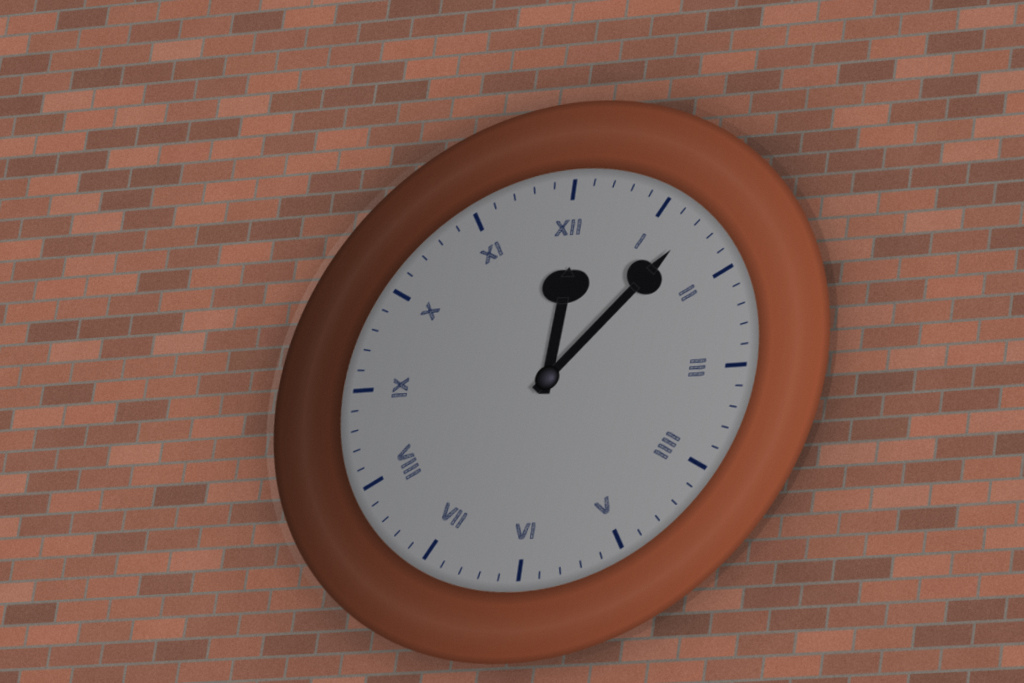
12:07
